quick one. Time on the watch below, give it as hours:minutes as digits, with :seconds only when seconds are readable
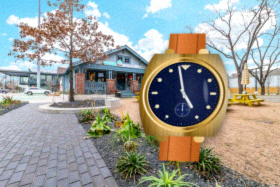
4:58
